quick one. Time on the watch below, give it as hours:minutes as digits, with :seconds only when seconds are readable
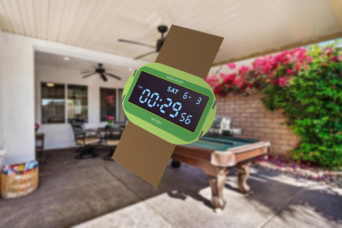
0:29:56
